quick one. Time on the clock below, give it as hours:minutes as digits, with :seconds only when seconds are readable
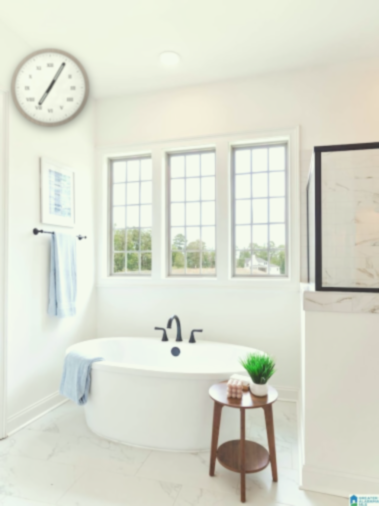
7:05
